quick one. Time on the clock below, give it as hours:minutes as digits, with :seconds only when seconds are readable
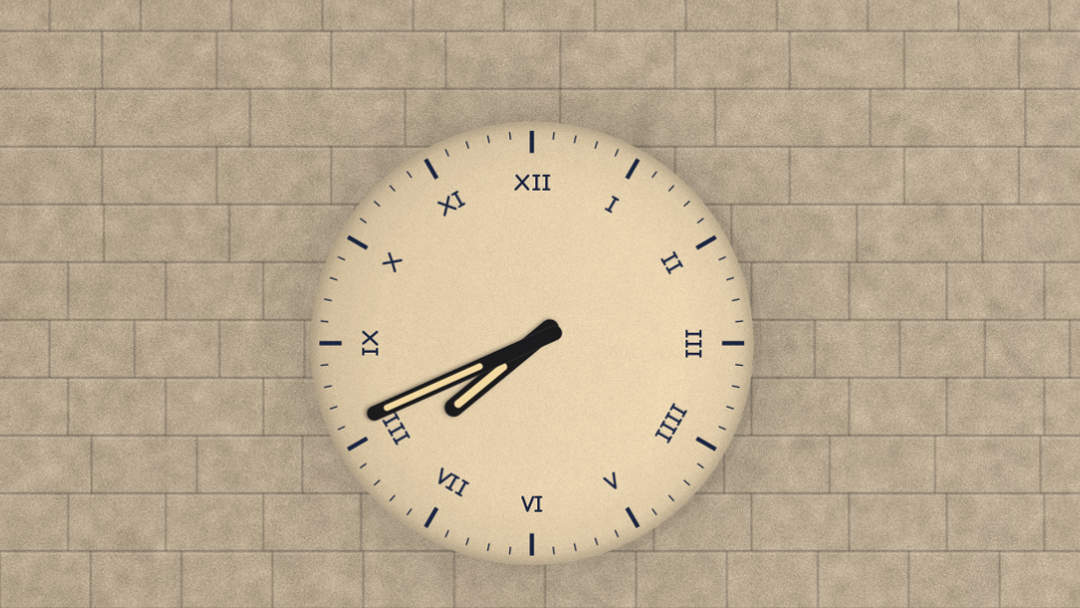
7:41
